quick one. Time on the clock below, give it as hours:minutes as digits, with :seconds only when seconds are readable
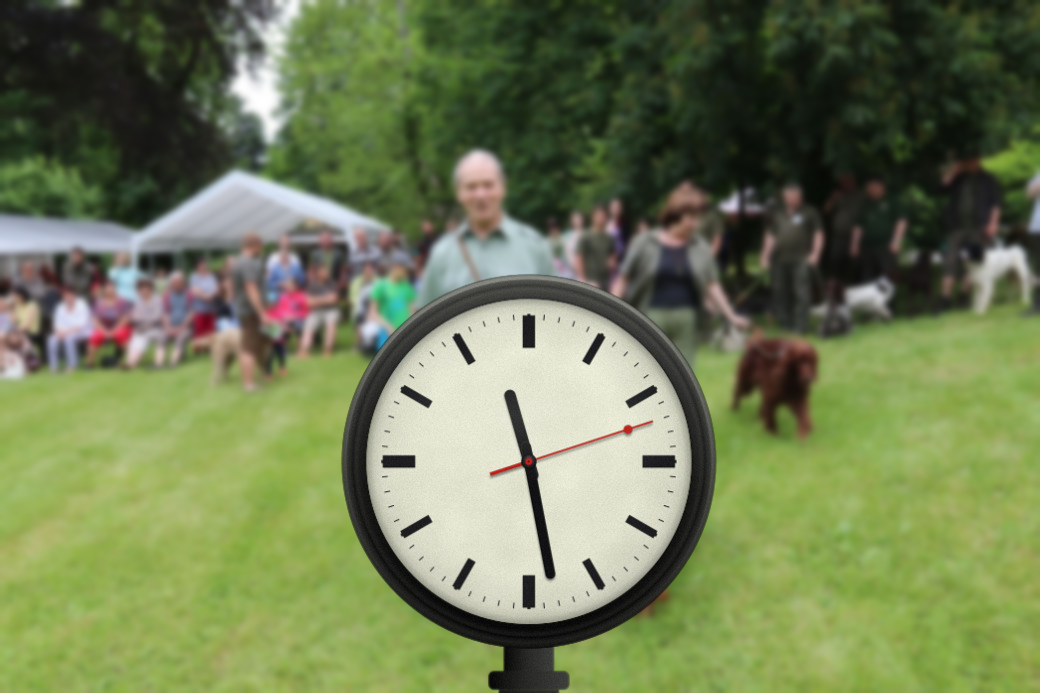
11:28:12
